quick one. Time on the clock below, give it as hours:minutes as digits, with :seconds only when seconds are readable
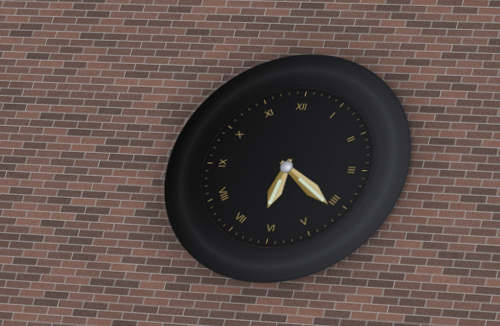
6:21
